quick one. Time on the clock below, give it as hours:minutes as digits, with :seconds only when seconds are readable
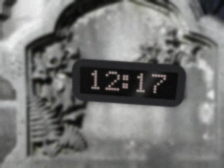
12:17
